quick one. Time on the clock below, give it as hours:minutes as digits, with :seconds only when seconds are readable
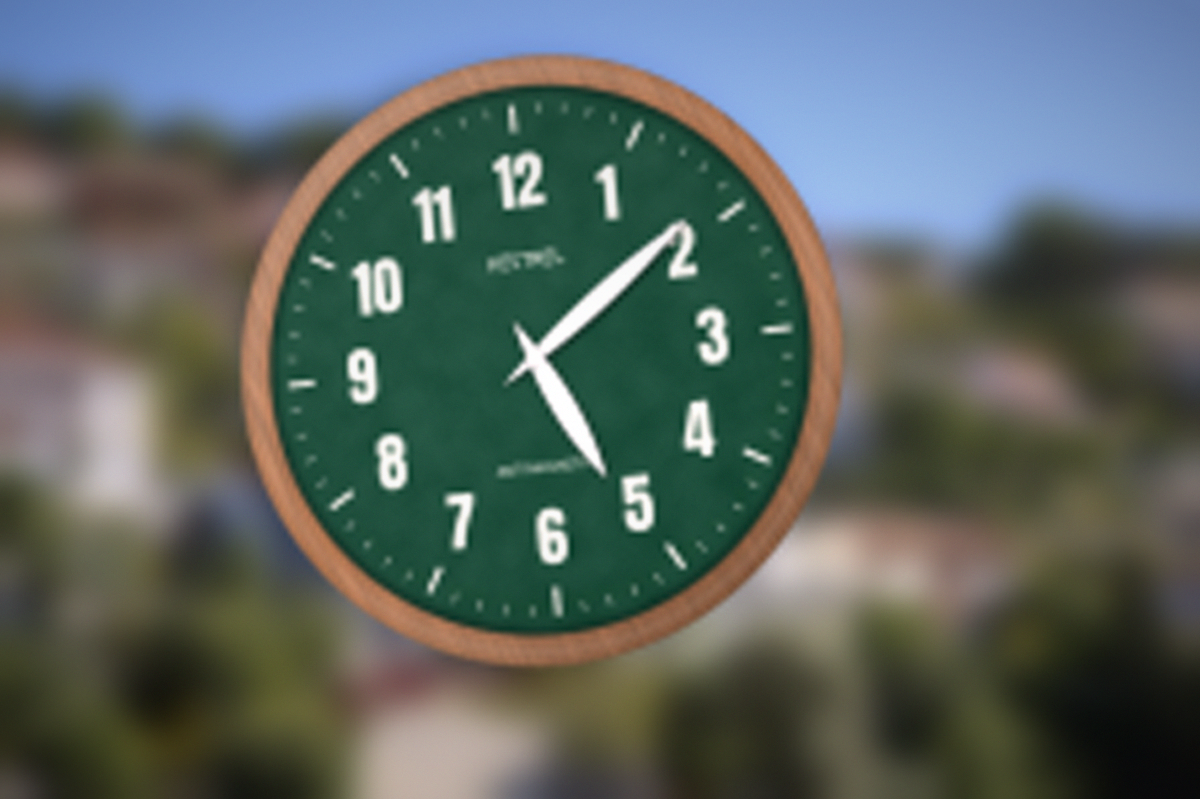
5:09
